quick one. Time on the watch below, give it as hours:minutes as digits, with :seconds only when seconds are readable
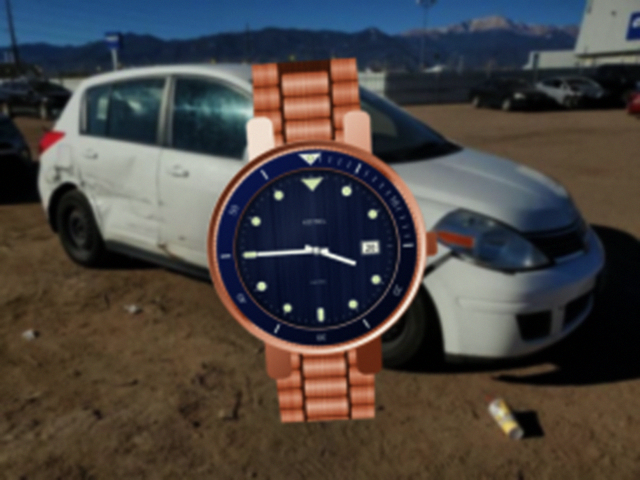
3:45
